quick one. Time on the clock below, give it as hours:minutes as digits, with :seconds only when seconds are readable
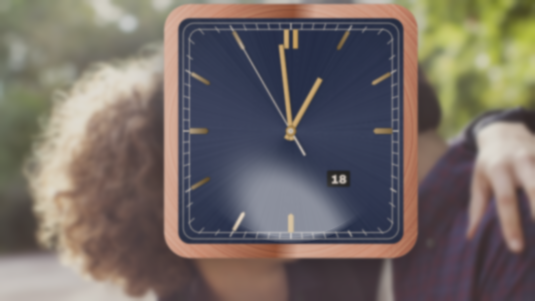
12:58:55
